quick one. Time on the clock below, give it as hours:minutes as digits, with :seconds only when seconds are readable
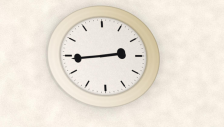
2:44
